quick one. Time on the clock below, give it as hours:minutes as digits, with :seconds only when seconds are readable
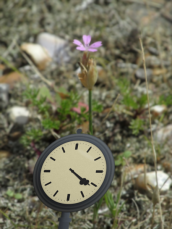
4:21
